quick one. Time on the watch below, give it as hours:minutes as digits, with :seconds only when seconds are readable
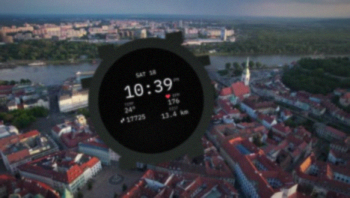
10:39
